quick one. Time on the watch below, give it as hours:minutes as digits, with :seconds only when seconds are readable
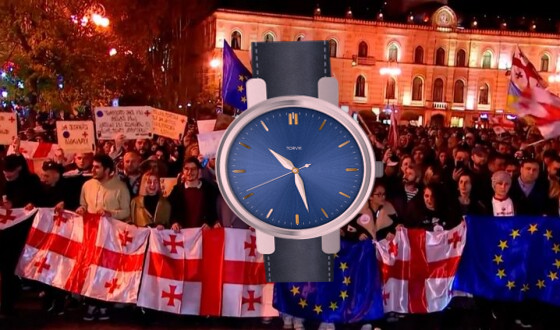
10:27:41
